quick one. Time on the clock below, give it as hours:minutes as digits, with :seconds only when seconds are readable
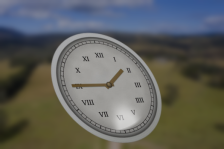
1:45
